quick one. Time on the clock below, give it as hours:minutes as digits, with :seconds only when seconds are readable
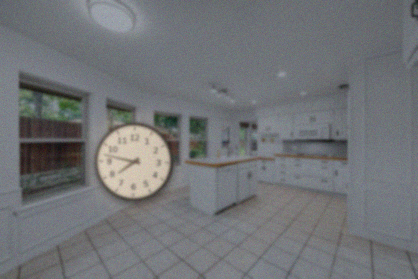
7:47
